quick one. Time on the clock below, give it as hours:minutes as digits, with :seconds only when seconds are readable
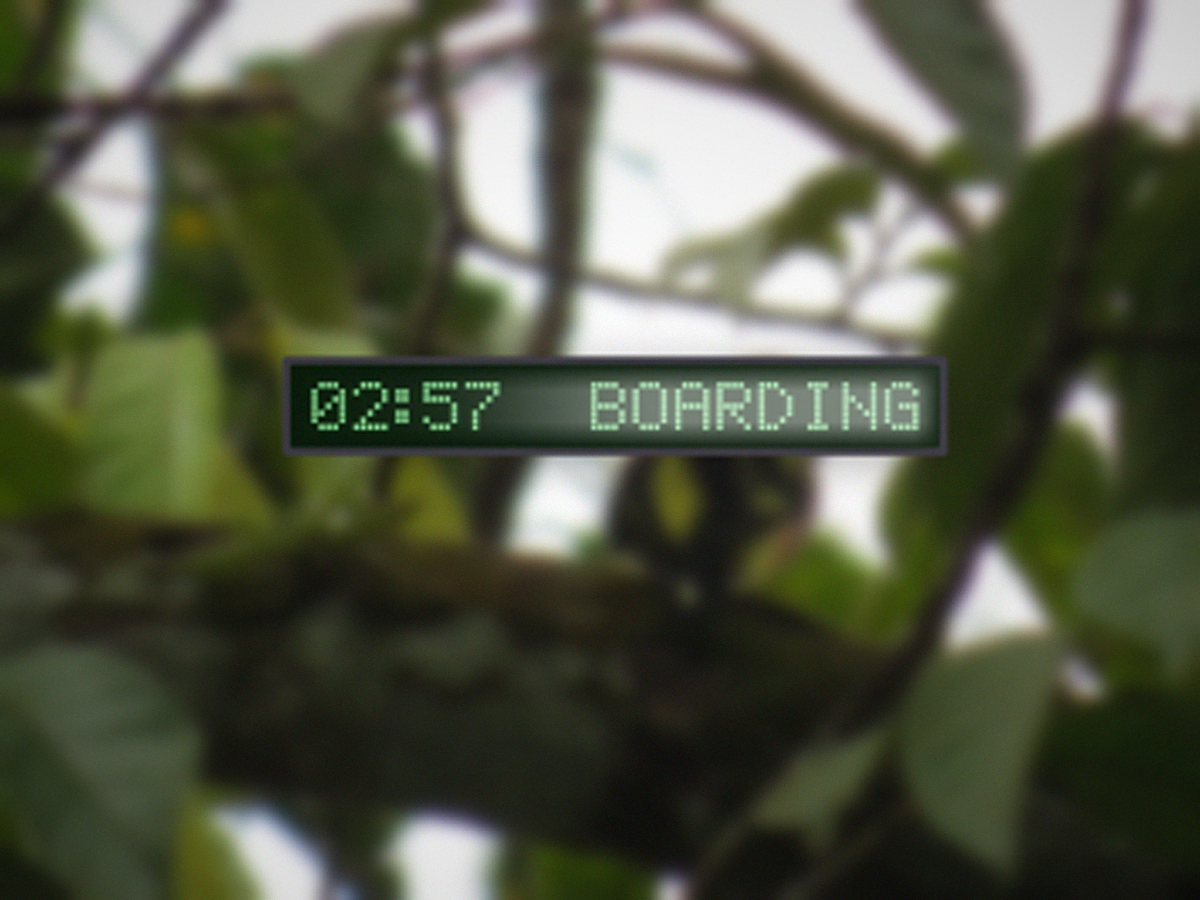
2:57
